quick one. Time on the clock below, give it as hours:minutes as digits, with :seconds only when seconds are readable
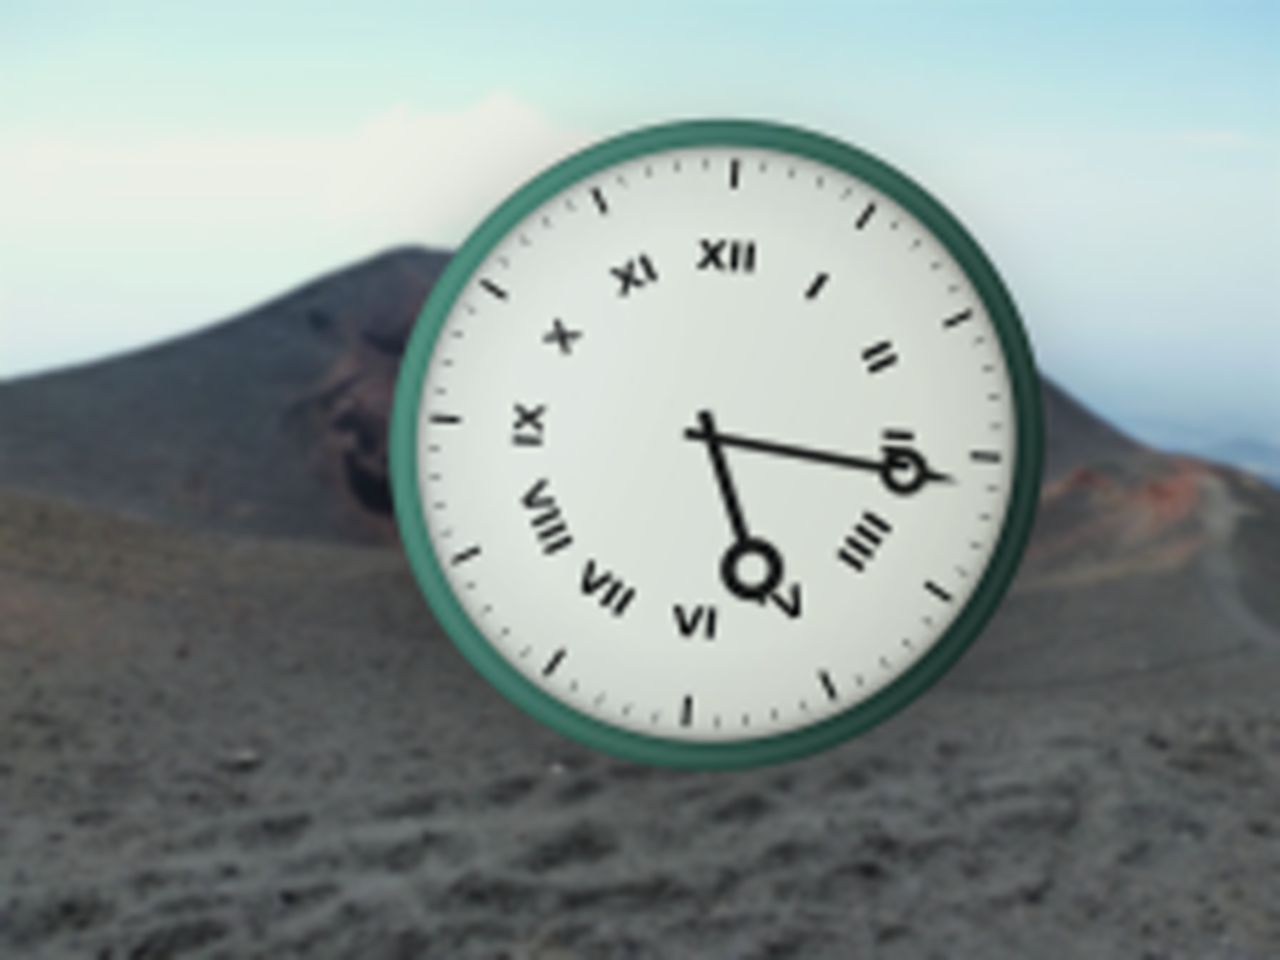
5:16
